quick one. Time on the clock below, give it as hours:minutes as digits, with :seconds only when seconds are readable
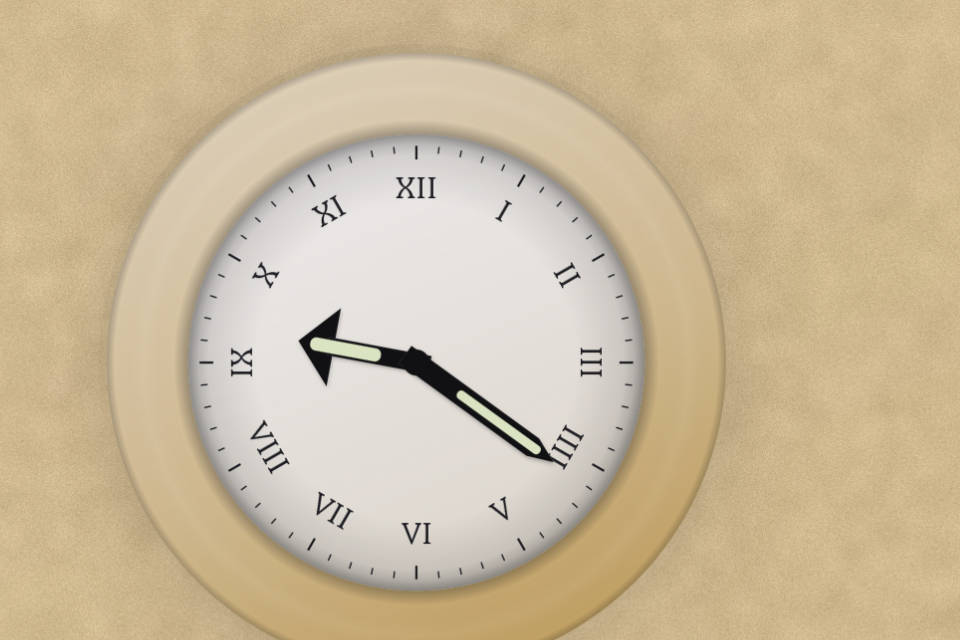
9:21
